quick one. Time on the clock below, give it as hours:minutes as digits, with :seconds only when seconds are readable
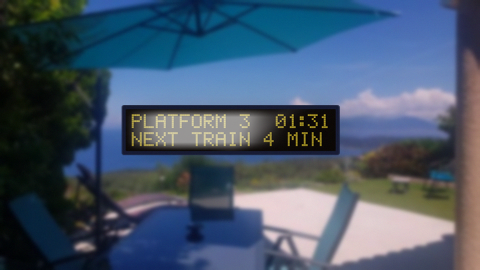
1:31
